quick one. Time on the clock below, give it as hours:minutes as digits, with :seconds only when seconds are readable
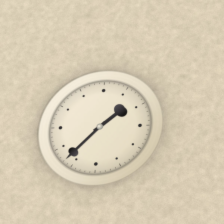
1:37
